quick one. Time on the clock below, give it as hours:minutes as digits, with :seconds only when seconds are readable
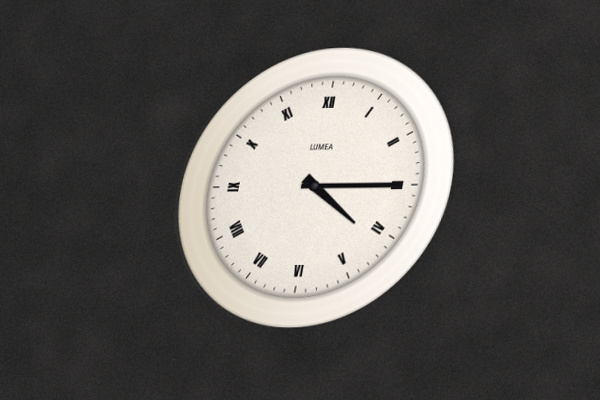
4:15
